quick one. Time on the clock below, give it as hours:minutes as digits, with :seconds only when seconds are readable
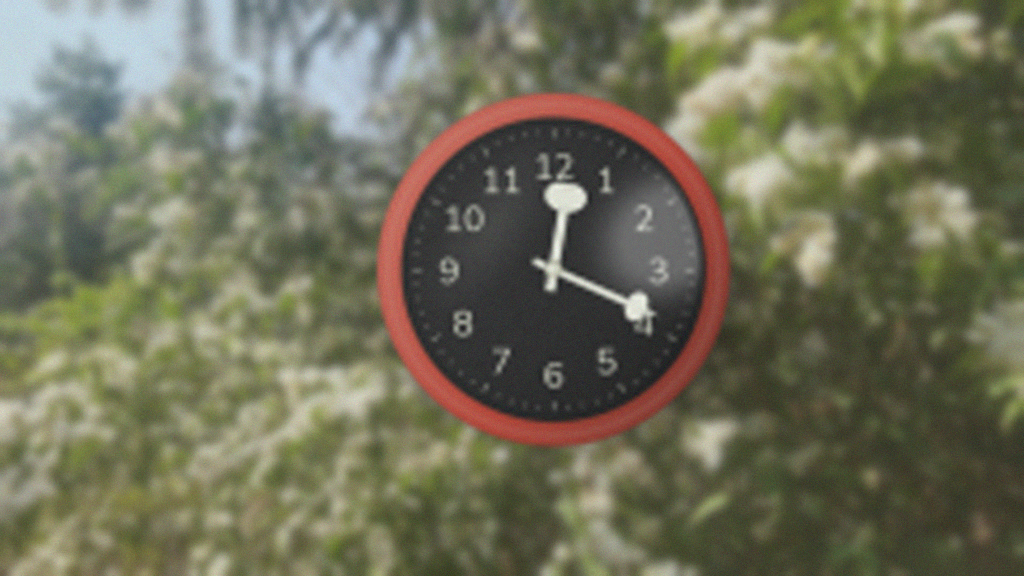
12:19
